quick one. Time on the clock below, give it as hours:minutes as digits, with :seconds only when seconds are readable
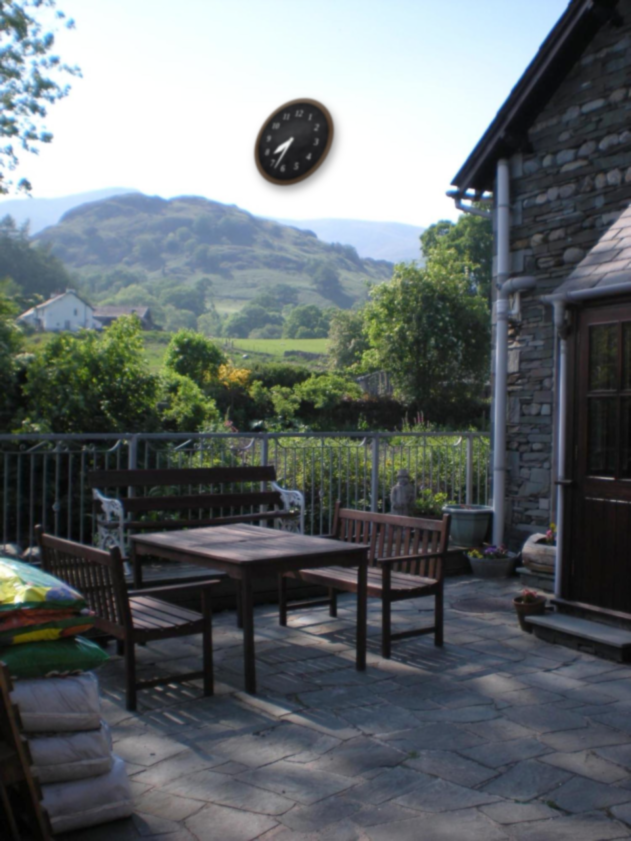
7:33
